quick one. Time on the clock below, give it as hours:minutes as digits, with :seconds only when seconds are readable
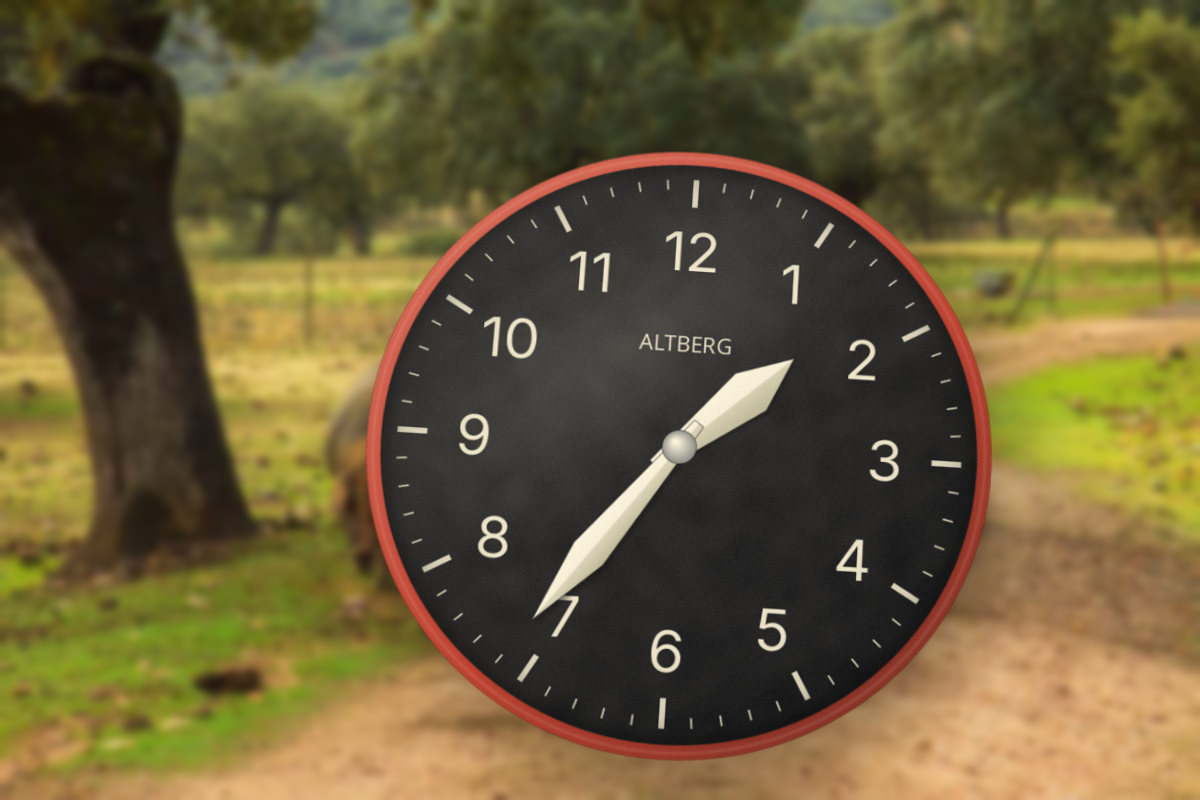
1:36
